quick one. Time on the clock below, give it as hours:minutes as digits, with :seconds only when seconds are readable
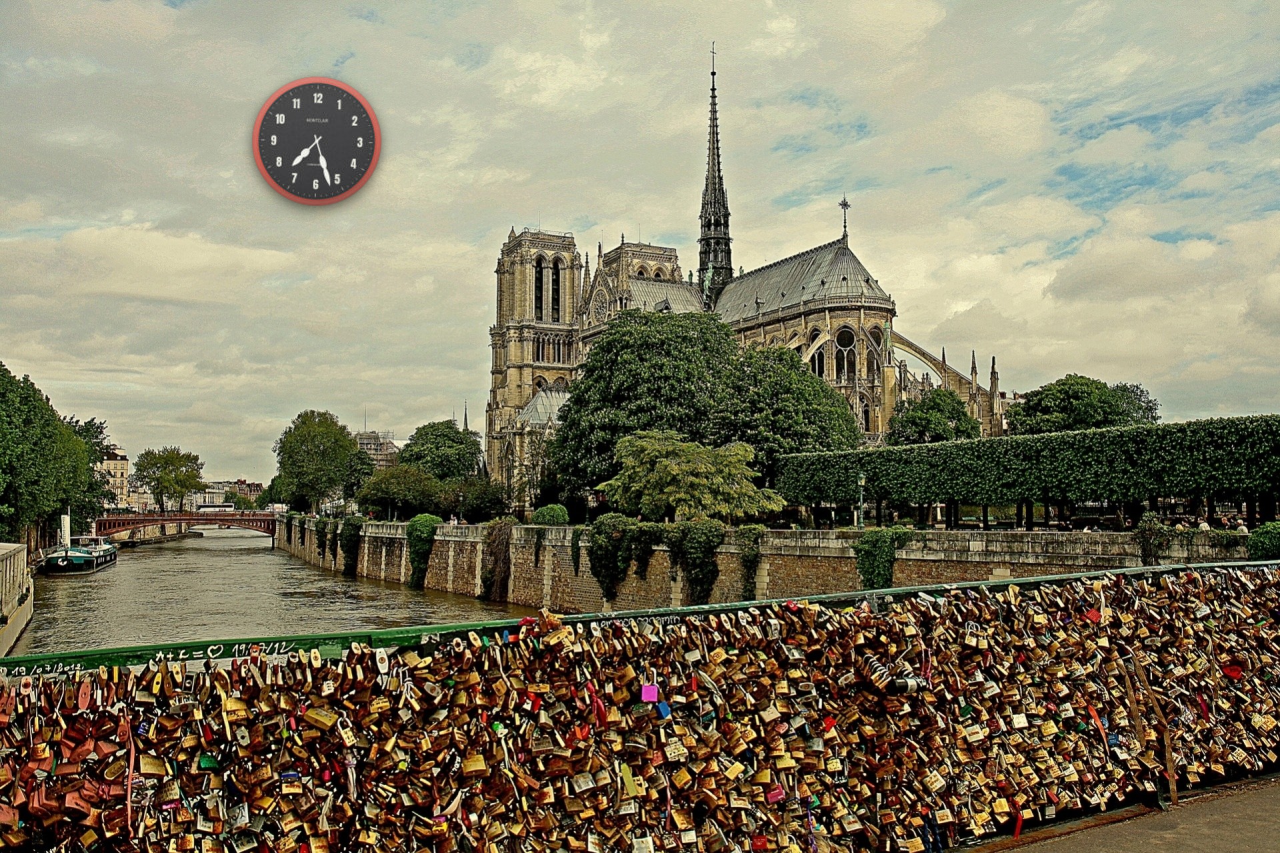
7:27
